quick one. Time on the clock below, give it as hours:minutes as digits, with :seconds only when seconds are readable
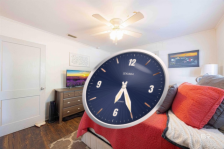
6:25
